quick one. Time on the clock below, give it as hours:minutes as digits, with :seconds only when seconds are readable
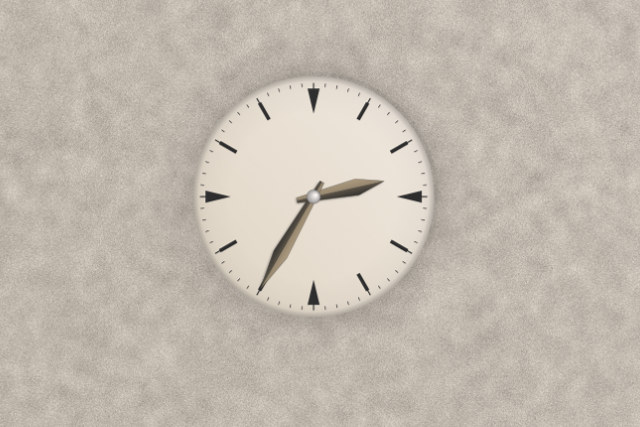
2:35
